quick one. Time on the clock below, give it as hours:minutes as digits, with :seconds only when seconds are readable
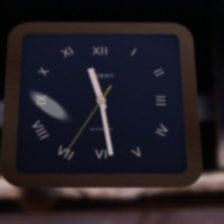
11:28:35
